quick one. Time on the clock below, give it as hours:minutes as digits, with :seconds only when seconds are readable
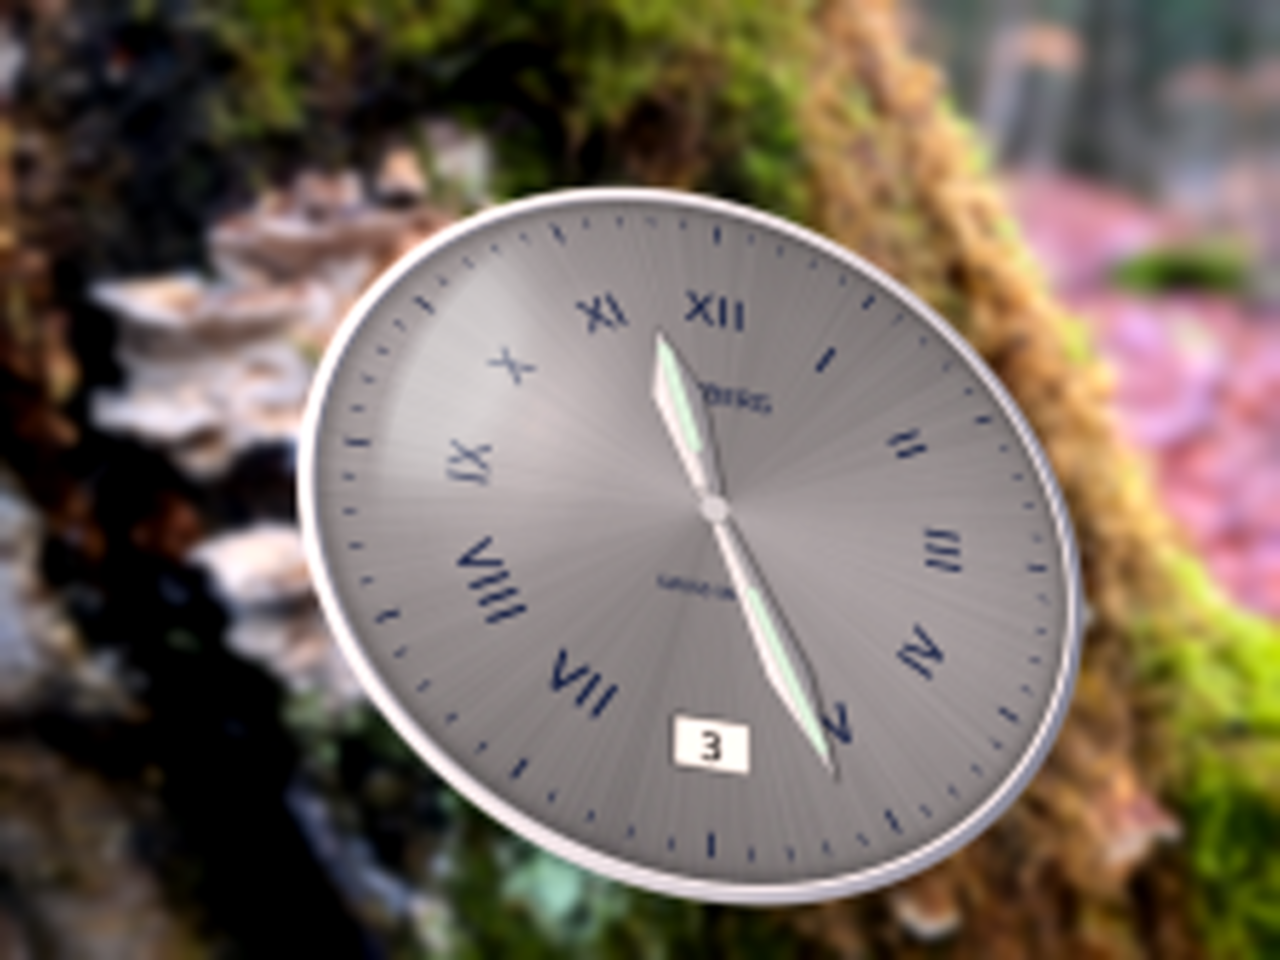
11:26
